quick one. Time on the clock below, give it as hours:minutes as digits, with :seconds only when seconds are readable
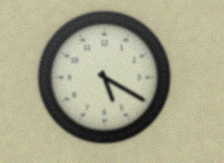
5:20
